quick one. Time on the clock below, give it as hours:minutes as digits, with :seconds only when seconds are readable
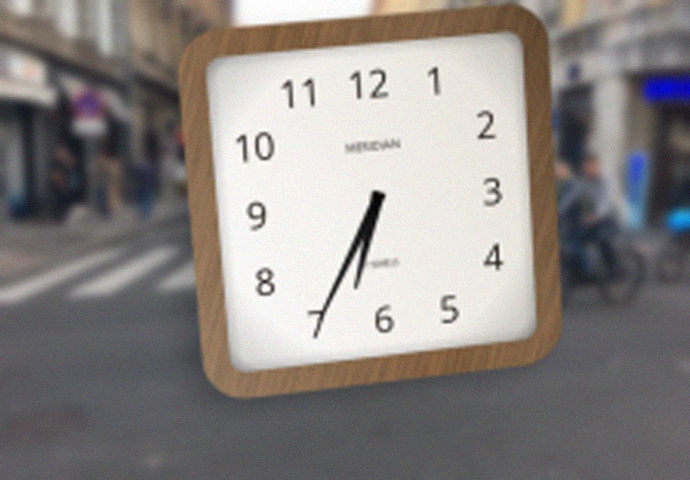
6:35
